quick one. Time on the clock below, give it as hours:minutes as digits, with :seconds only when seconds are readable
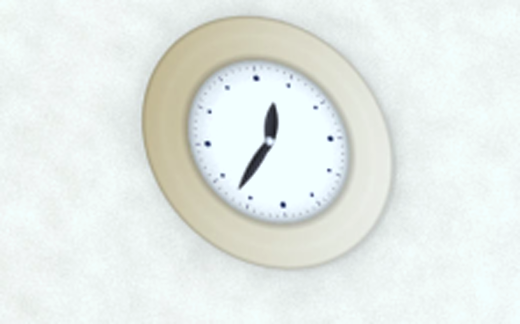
12:37
